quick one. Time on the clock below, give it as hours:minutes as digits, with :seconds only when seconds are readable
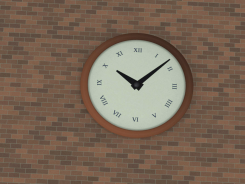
10:08
